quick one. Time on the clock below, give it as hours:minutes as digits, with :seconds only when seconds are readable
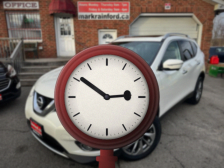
2:51
